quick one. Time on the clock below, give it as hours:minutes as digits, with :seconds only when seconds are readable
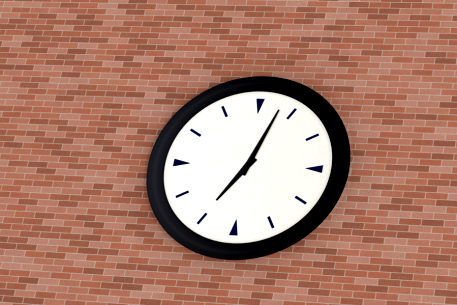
7:03
